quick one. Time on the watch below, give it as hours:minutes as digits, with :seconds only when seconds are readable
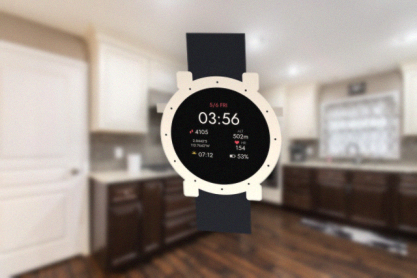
3:56
